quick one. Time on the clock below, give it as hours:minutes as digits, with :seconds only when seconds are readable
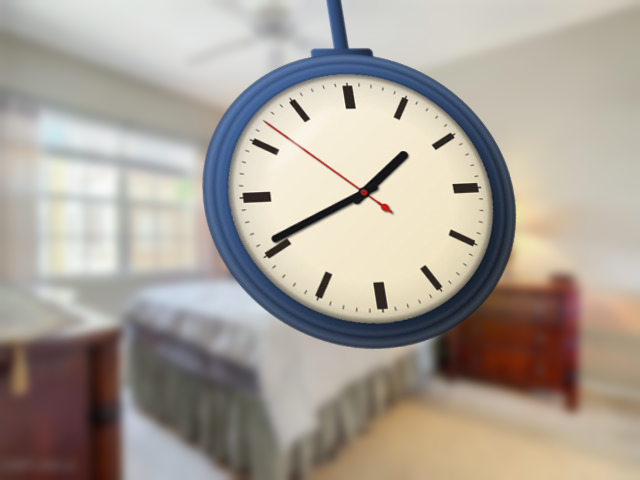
1:40:52
